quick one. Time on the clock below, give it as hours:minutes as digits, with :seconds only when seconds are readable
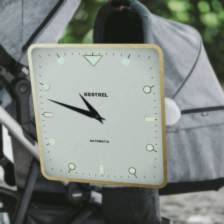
10:48
